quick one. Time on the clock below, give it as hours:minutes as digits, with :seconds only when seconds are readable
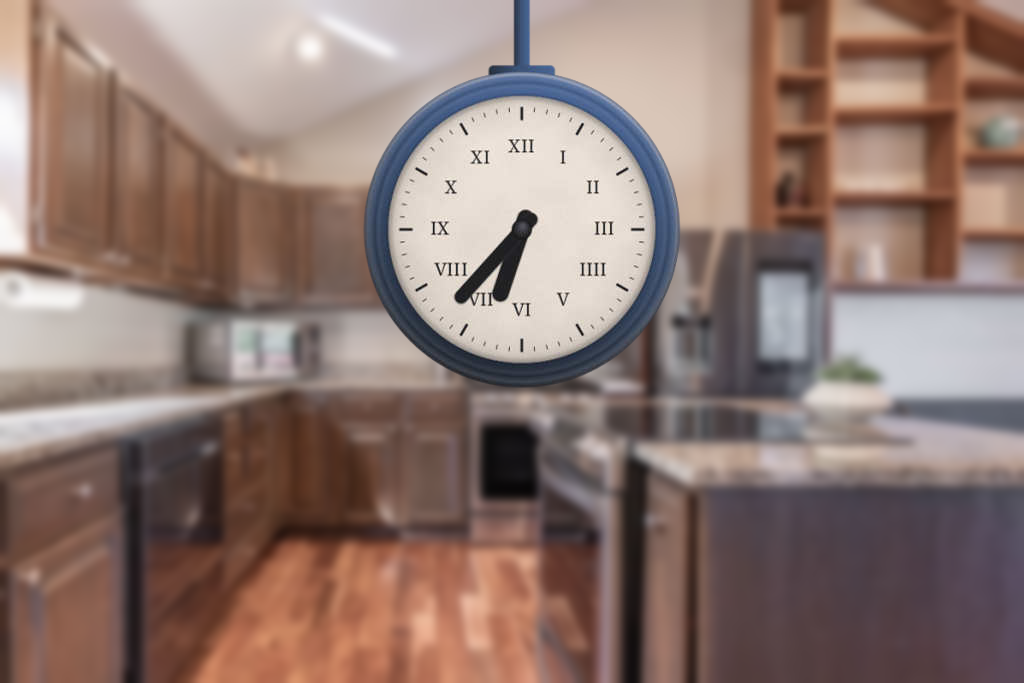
6:37
